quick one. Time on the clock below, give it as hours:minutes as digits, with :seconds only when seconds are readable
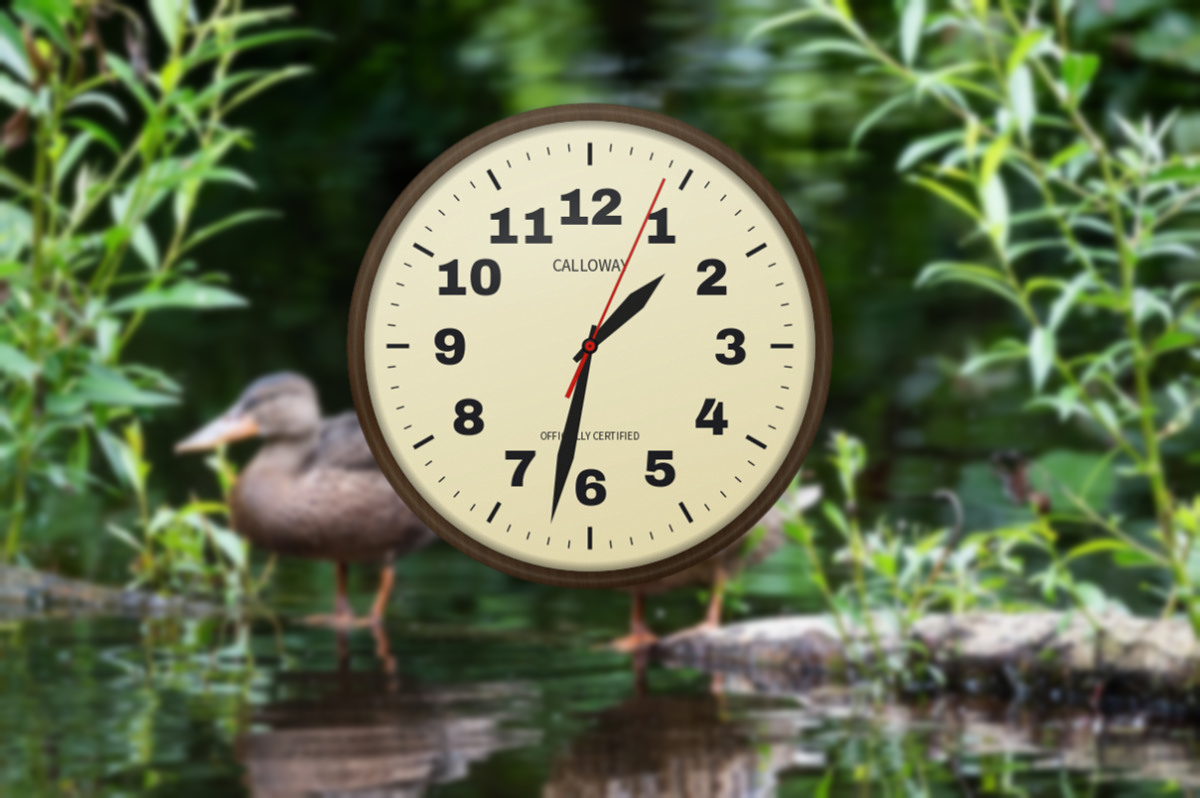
1:32:04
